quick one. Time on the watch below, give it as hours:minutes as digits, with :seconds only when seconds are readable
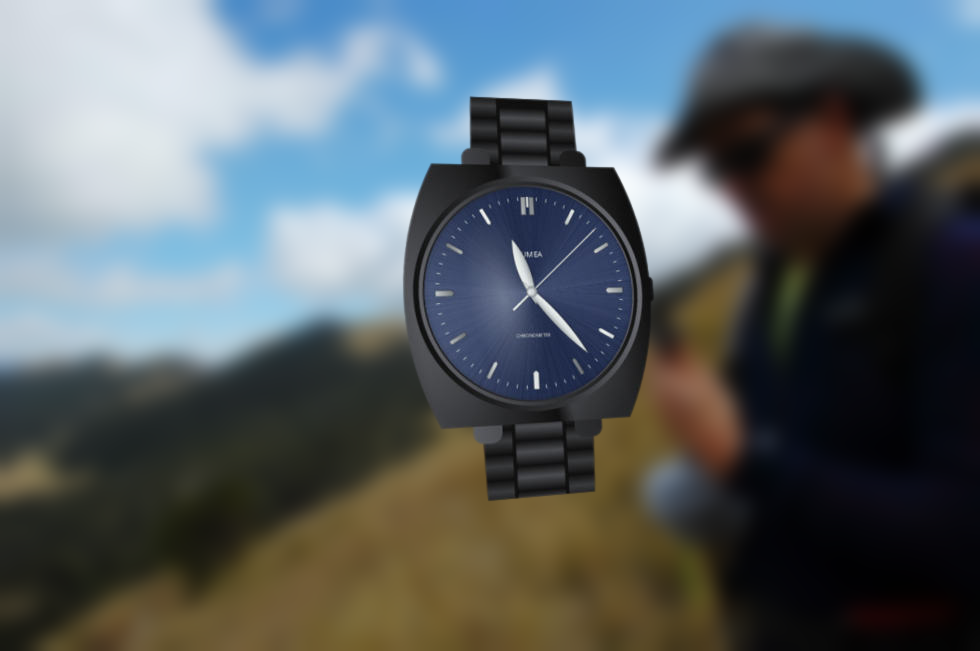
11:23:08
